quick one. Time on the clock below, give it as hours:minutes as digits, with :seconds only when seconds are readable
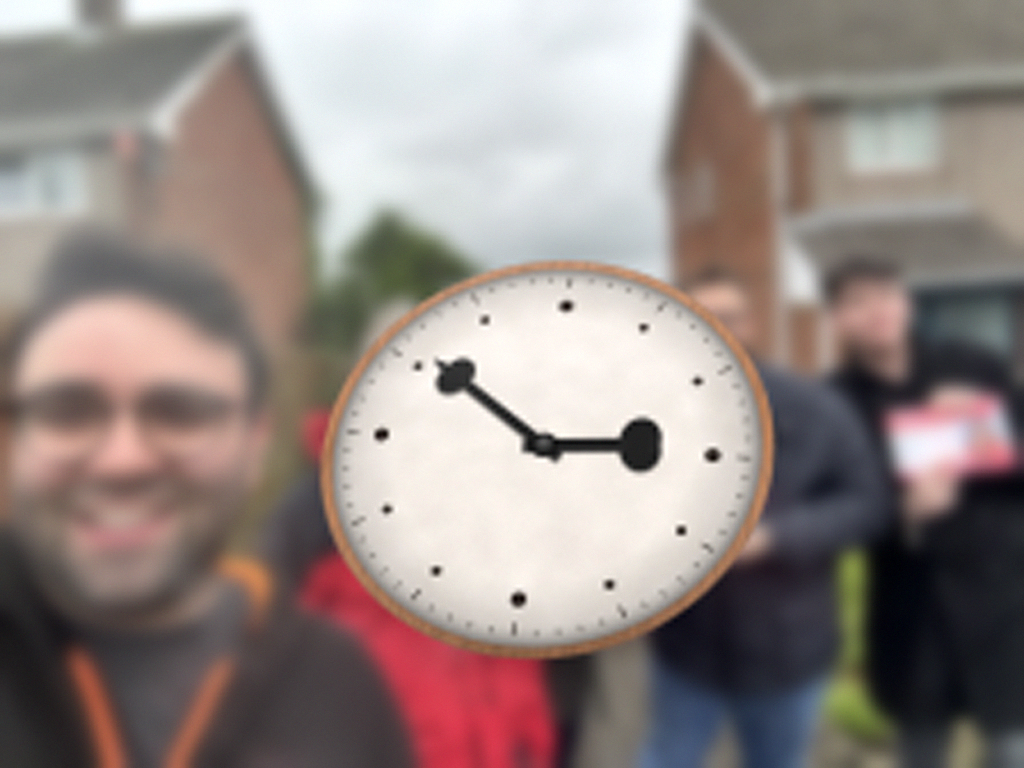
2:51
